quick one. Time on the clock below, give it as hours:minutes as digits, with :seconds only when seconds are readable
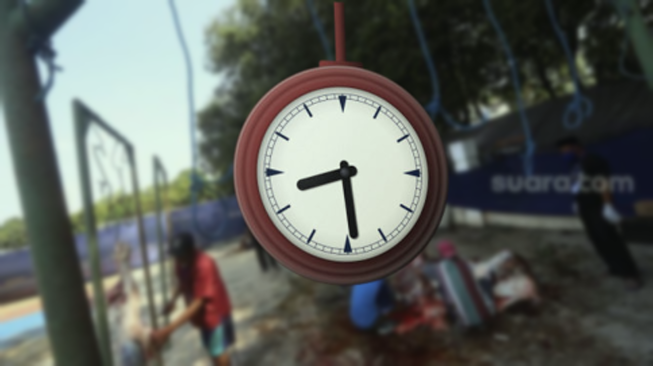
8:29
